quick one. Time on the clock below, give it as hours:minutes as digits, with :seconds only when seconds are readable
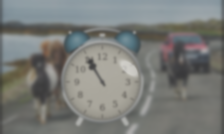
10:55
